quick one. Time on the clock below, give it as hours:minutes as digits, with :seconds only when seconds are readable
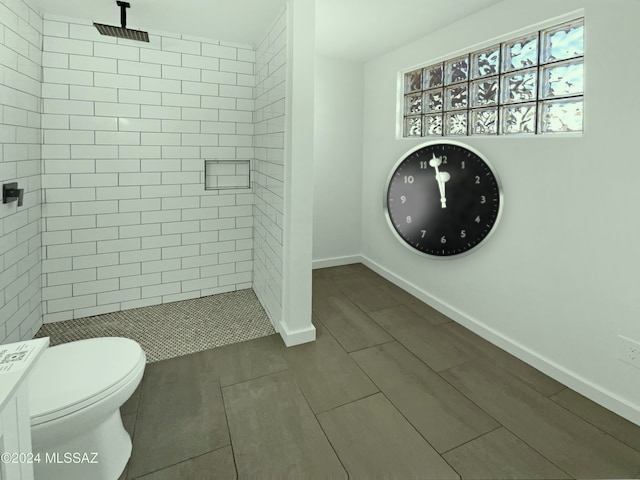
11:58
